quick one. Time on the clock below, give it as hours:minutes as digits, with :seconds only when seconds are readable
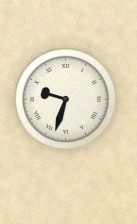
9:33
